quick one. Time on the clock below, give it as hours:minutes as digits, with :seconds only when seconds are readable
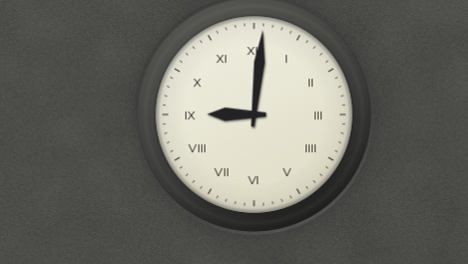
9:01
